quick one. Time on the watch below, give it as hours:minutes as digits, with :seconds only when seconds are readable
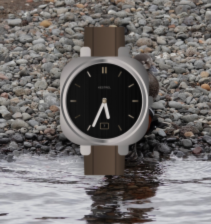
5:34
